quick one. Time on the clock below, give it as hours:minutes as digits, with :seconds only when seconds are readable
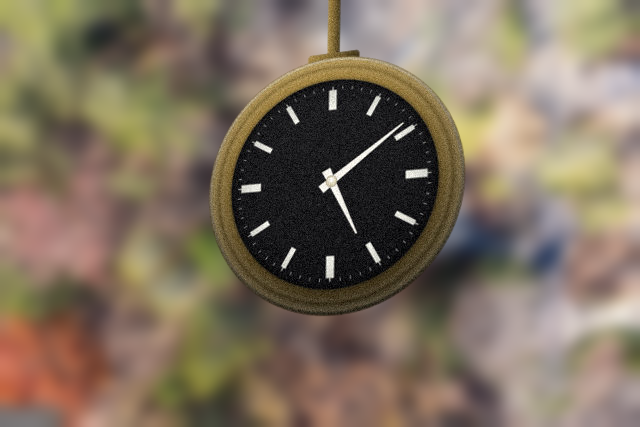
5:09
